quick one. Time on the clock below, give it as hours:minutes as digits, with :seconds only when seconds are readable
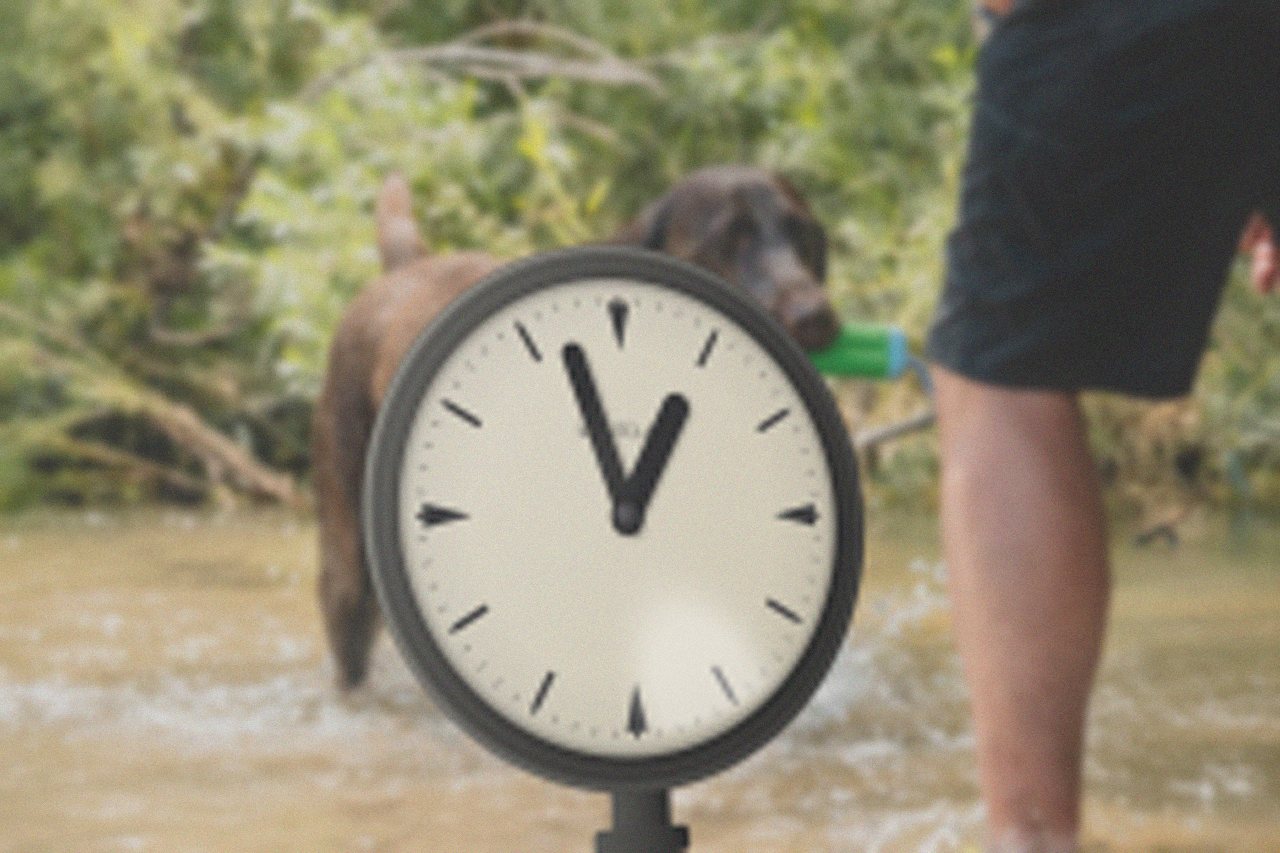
12:57
